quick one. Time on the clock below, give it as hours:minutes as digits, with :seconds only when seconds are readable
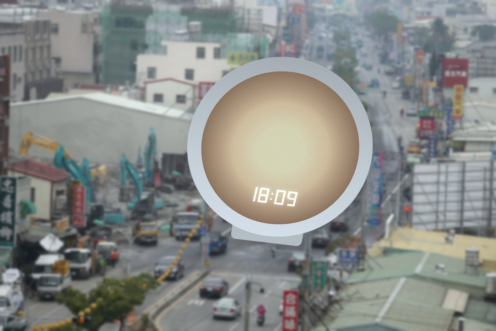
18:09
